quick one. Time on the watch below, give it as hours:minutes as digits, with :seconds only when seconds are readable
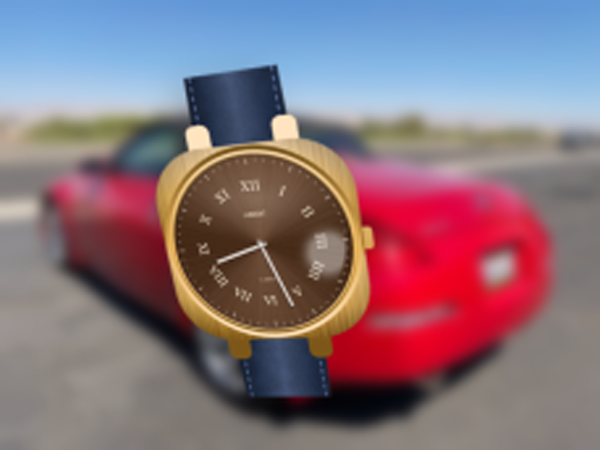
8:27
